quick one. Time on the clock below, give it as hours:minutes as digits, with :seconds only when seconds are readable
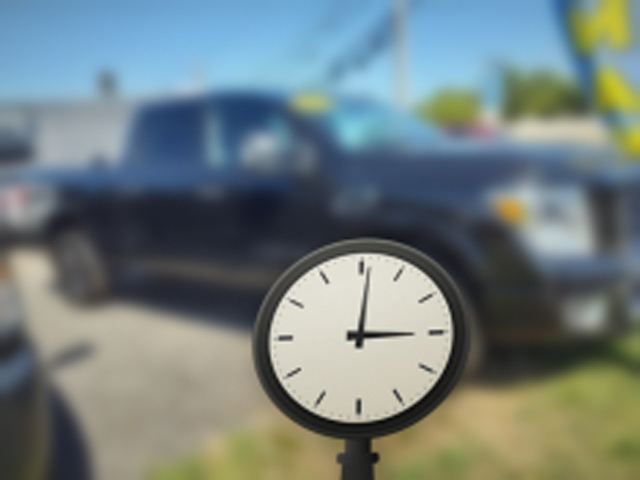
3:01
